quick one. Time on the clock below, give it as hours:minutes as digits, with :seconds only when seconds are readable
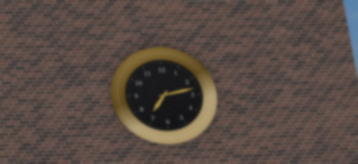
7:13
